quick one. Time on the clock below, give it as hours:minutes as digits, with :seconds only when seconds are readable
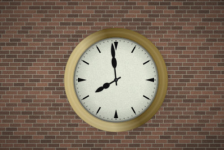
7:59
